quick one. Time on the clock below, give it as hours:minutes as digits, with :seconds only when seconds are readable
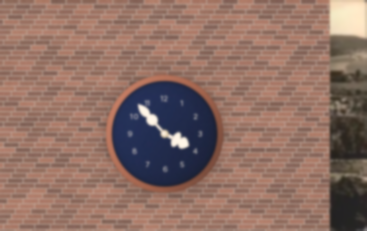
3:53
